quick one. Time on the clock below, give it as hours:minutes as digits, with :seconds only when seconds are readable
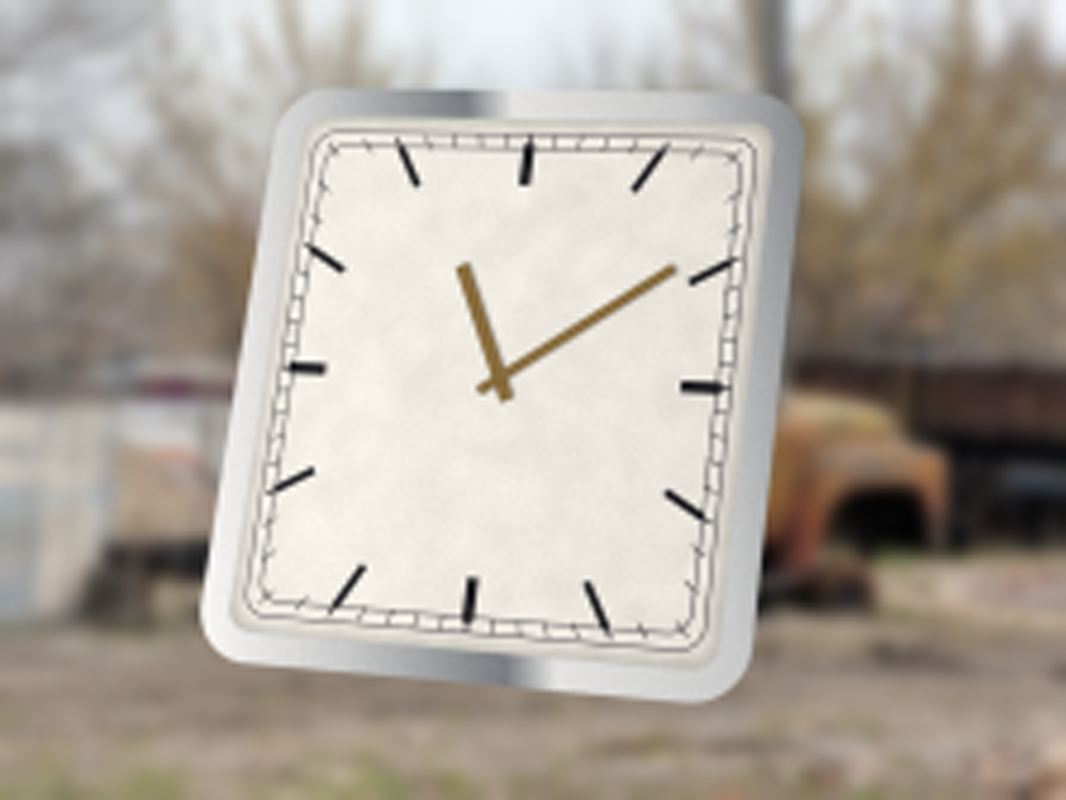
11:09
